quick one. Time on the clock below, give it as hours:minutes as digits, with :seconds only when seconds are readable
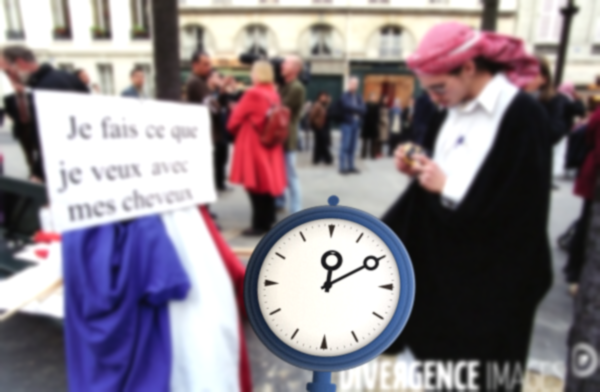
12:10
